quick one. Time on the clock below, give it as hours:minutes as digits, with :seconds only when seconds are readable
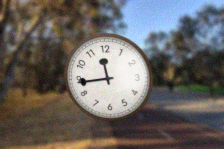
11:44
